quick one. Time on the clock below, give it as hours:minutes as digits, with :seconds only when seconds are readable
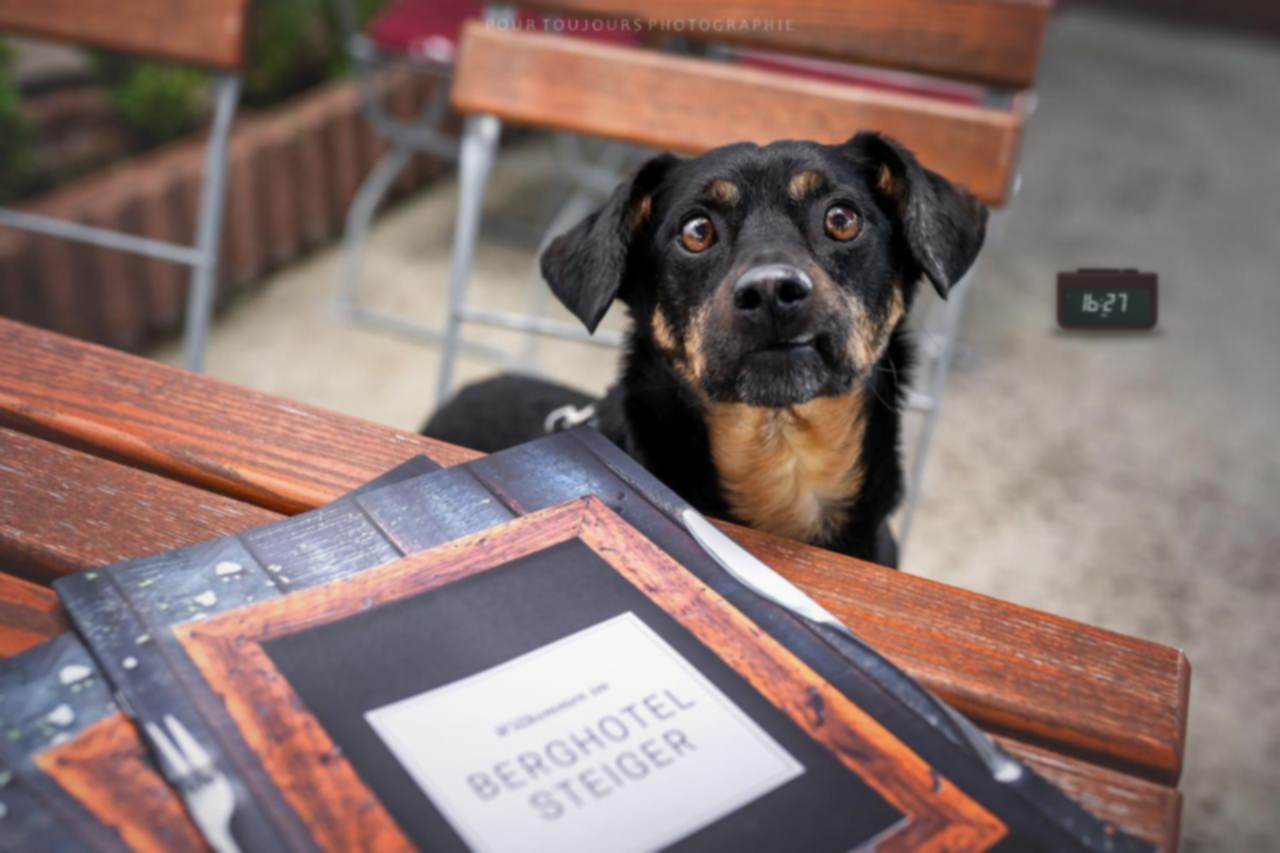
16:27
